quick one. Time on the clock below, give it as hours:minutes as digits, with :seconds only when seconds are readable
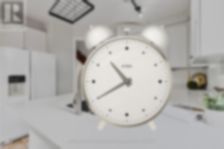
10:40
